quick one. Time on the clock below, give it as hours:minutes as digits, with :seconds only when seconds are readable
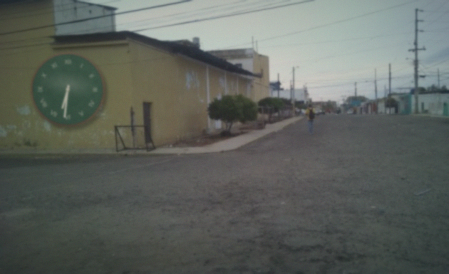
6:31
